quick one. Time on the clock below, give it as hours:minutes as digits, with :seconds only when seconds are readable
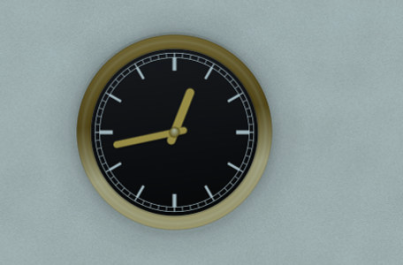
12:43
